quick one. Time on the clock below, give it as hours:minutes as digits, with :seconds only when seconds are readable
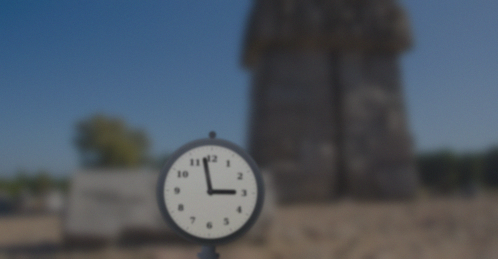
2:58
